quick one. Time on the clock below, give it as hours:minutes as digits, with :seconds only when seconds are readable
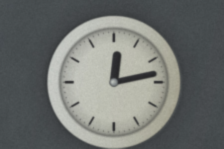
12:13
